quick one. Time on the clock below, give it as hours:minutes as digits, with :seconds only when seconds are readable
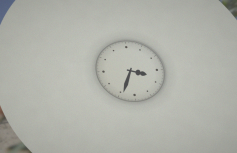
3:34
